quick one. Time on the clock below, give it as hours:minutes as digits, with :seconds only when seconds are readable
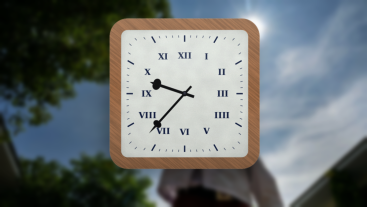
9:37
